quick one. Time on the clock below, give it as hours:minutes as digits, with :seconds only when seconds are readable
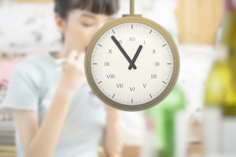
12:54
